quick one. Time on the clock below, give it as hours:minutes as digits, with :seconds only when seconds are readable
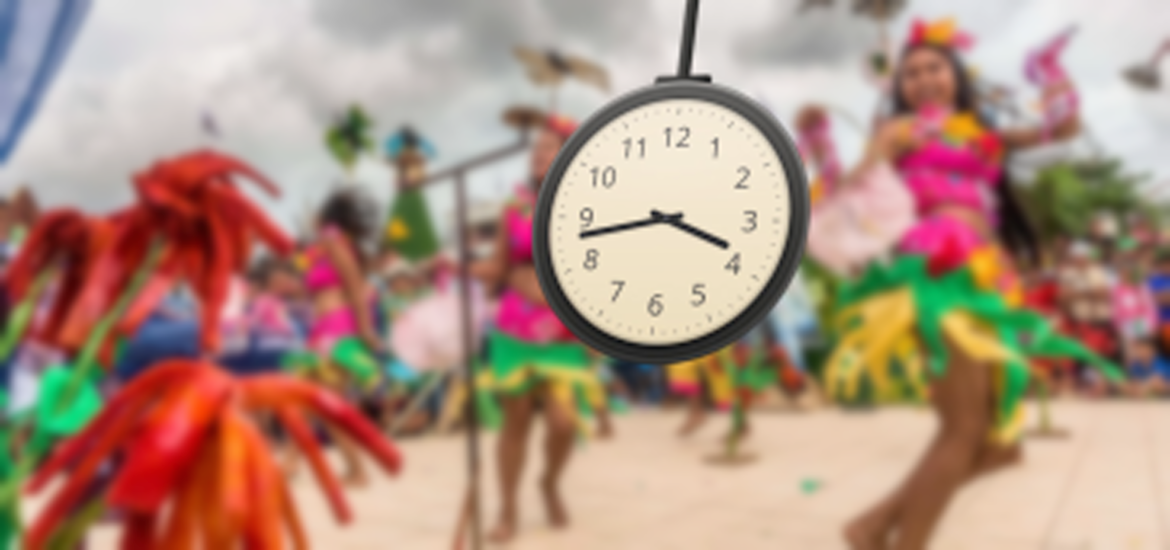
3:43
